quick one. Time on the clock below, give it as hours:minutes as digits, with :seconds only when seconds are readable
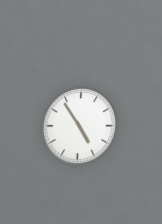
4:54
